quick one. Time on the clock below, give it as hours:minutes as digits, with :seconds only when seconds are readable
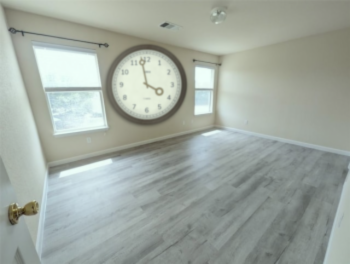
3:58
